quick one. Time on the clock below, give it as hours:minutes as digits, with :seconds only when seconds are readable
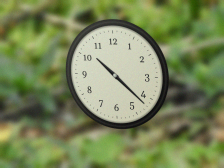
10:22
